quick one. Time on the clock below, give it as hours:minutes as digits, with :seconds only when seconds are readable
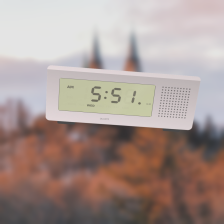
5:51
